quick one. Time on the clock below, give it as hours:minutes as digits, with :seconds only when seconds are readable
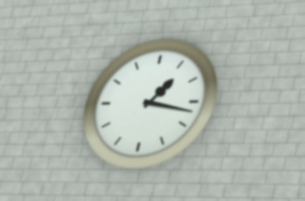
1:17
